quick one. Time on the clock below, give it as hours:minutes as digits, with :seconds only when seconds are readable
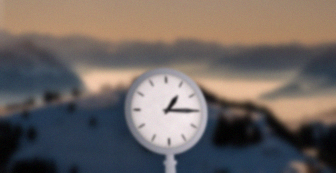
1:15
